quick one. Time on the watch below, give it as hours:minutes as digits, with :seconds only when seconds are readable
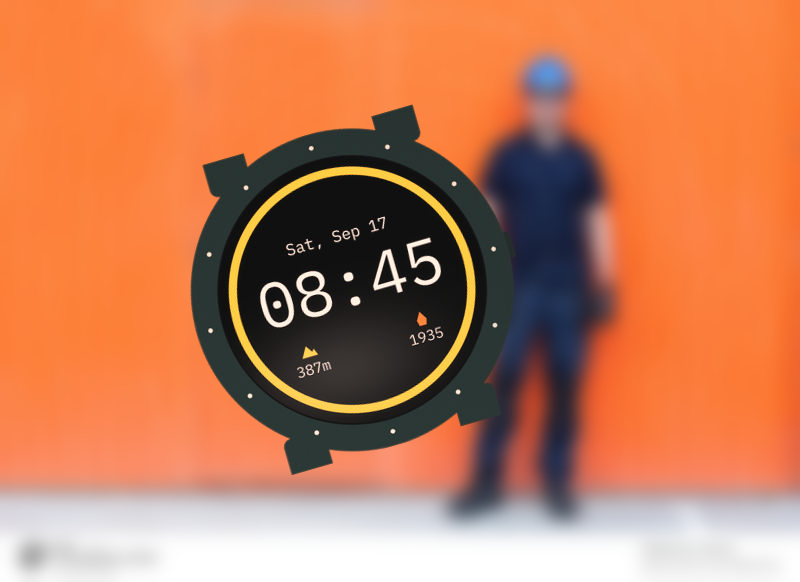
8:45
